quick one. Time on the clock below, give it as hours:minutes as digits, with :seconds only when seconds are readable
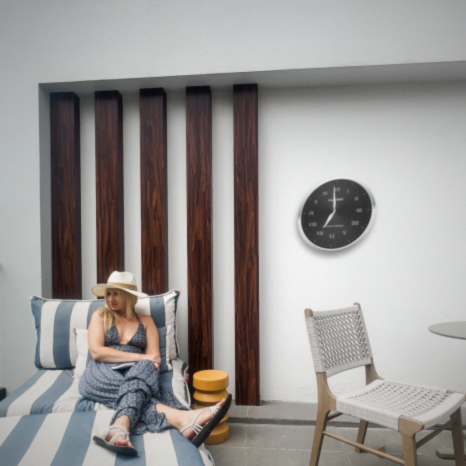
6:59
